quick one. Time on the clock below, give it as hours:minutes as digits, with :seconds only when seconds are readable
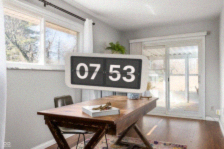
7:53
